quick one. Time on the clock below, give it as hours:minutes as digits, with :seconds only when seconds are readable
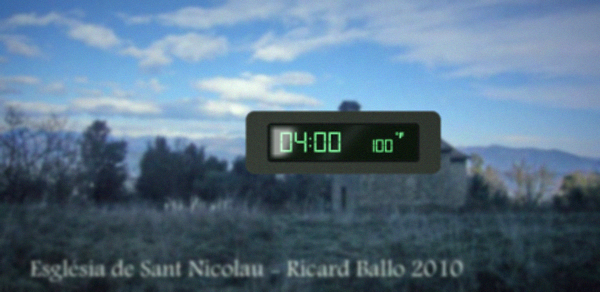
4:00
